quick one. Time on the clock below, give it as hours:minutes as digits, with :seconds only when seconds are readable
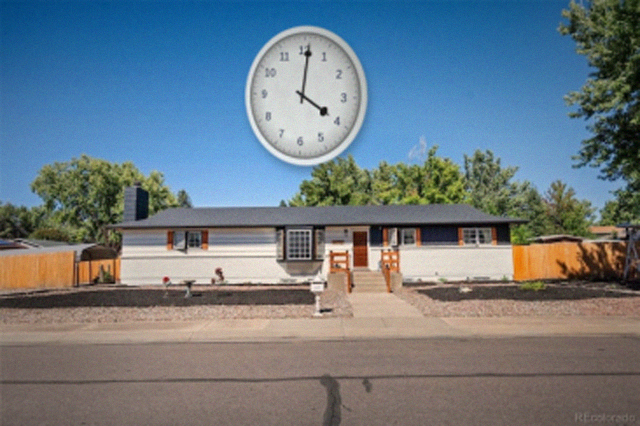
4:01
